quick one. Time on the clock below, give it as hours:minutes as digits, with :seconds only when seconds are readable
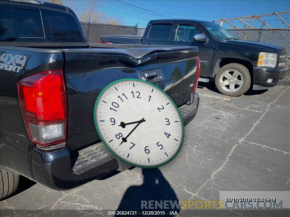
8:38
